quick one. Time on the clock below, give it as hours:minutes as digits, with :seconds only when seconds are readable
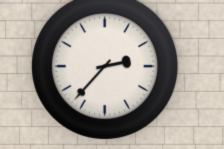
2:37
